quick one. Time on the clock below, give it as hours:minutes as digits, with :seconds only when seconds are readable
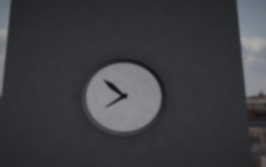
7:52
